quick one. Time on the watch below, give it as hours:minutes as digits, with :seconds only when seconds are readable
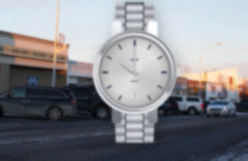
10:00
